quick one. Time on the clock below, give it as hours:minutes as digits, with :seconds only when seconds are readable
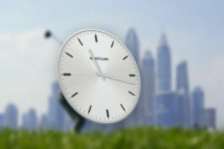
11:17
